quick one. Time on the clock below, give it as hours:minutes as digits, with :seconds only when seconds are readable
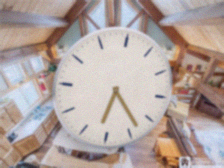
6:23
